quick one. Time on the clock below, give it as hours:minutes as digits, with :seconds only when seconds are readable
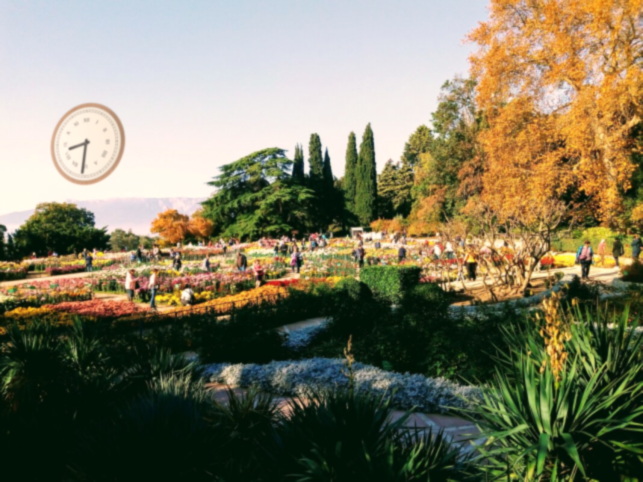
8:31
